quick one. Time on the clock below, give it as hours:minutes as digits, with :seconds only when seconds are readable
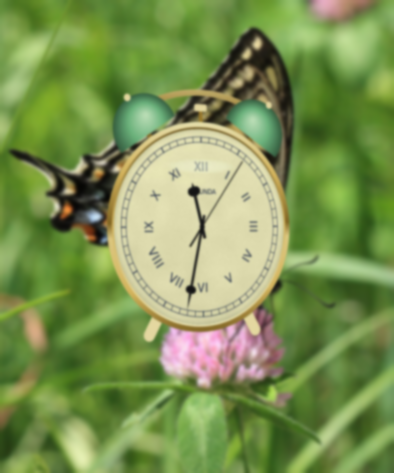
11:32:06
